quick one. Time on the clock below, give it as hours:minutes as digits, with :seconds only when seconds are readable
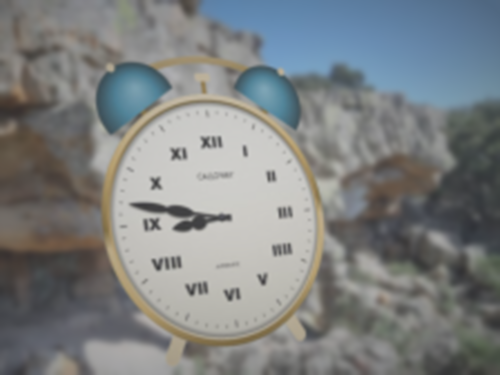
8:47
